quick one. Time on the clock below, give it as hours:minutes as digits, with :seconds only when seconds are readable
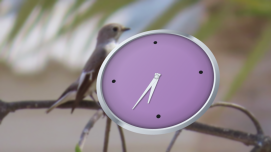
6:36
